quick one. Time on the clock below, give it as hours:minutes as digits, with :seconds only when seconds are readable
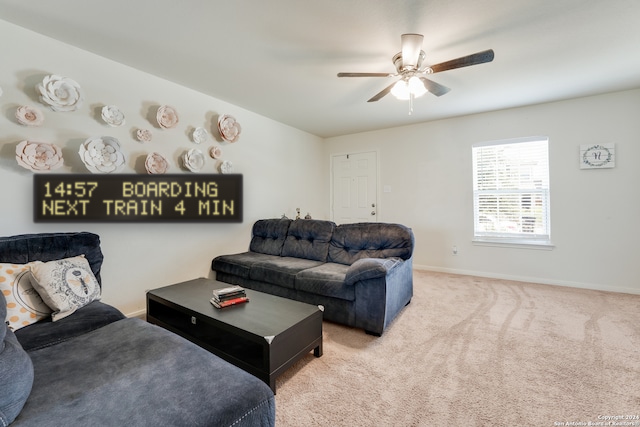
14:57
